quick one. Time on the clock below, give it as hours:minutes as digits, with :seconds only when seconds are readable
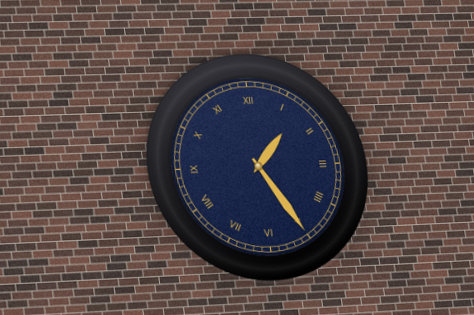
1:25
